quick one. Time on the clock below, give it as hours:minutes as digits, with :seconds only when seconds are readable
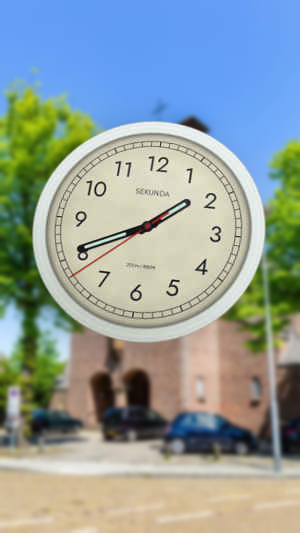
1:40:38
